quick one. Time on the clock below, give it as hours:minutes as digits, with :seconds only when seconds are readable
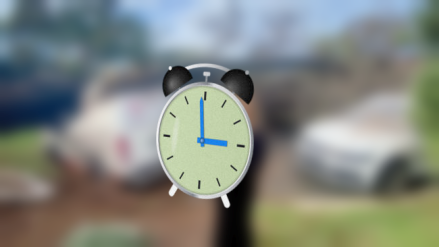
2:59
